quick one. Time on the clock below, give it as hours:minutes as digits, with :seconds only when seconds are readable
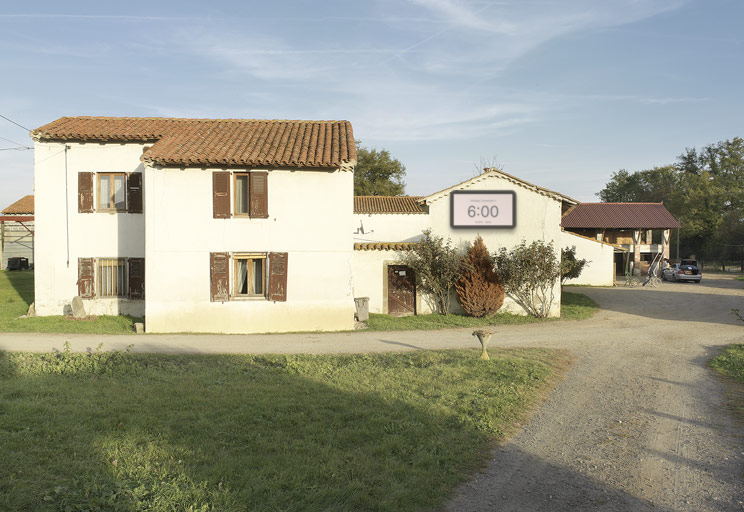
6:00
